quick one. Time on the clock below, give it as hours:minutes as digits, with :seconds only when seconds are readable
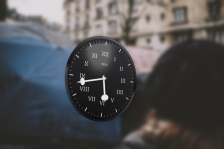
5:43
